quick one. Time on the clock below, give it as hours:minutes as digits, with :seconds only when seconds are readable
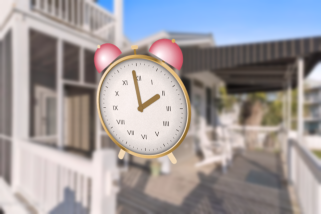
1:59
